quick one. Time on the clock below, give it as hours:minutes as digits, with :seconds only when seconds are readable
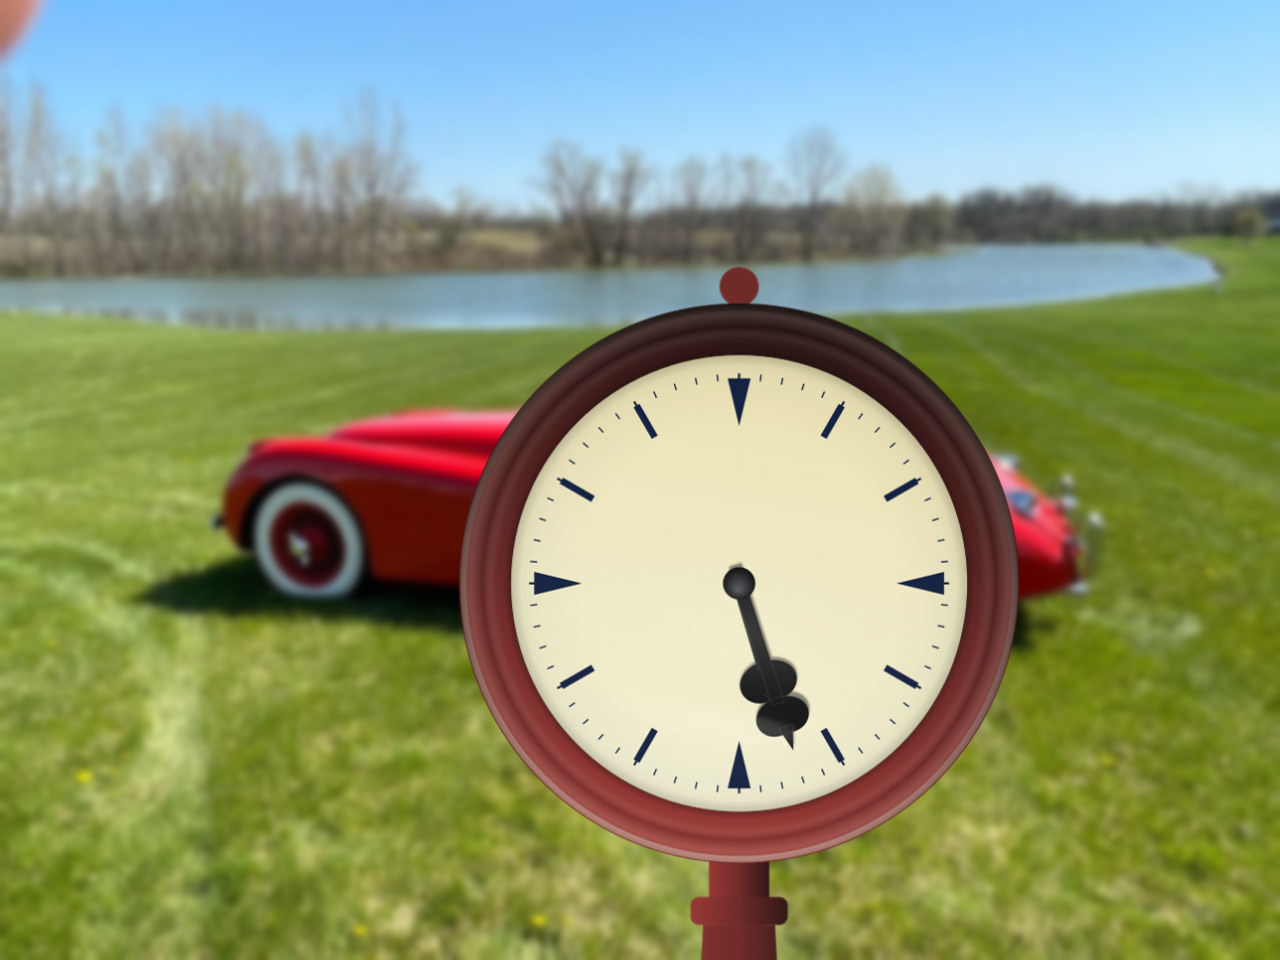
5:27
